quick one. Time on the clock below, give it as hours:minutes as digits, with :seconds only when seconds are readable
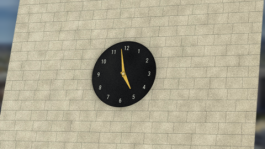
4:58
